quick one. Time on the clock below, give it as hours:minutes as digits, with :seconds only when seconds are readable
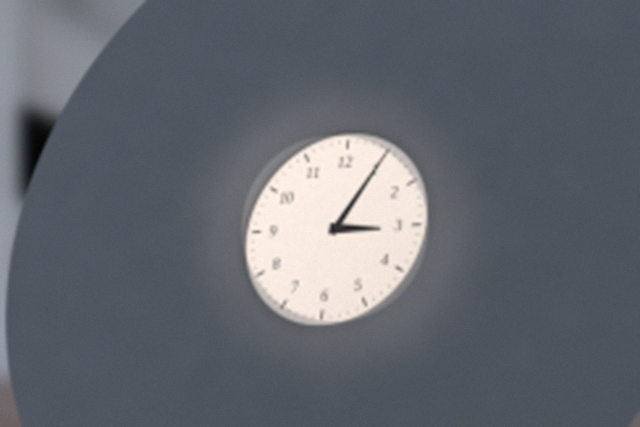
3:05
